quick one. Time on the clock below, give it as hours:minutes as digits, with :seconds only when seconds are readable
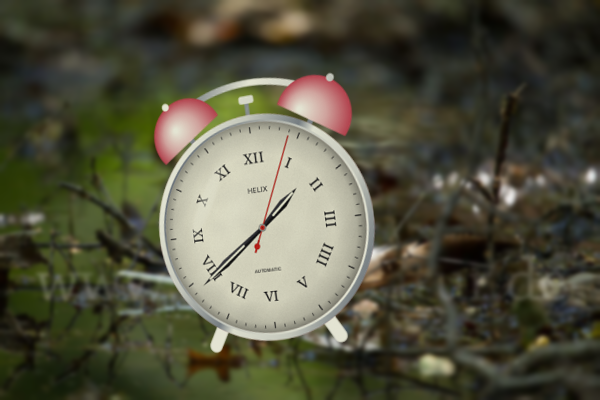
1:39:04
